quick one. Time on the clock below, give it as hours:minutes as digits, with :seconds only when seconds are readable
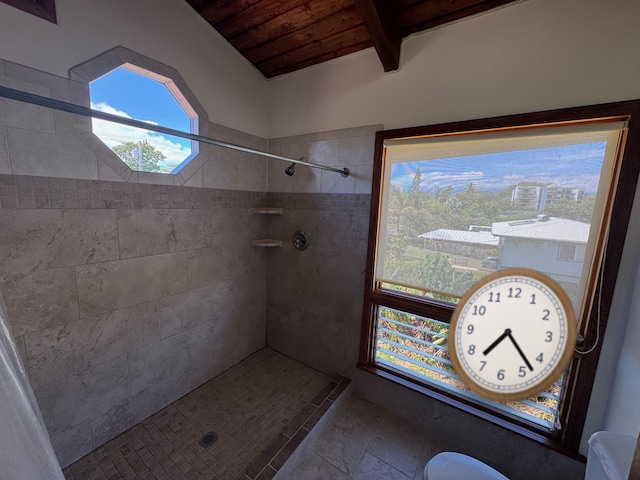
7:23
